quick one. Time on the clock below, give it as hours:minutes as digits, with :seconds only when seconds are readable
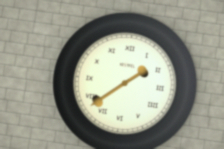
1:38
